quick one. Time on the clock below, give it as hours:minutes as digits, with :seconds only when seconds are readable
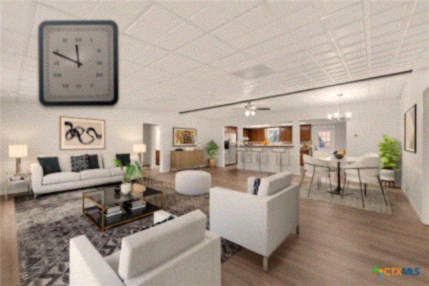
11:49
